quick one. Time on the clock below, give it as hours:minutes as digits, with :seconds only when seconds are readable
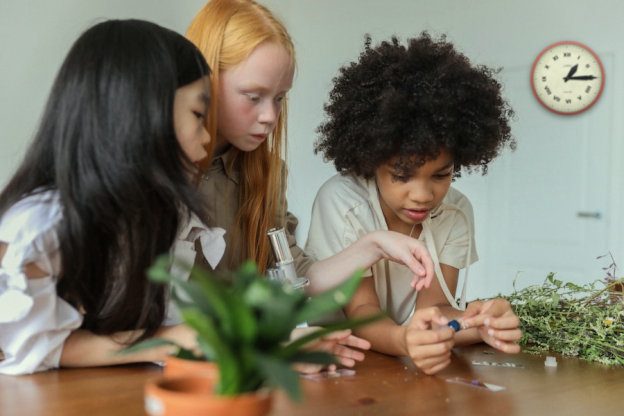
1:15
